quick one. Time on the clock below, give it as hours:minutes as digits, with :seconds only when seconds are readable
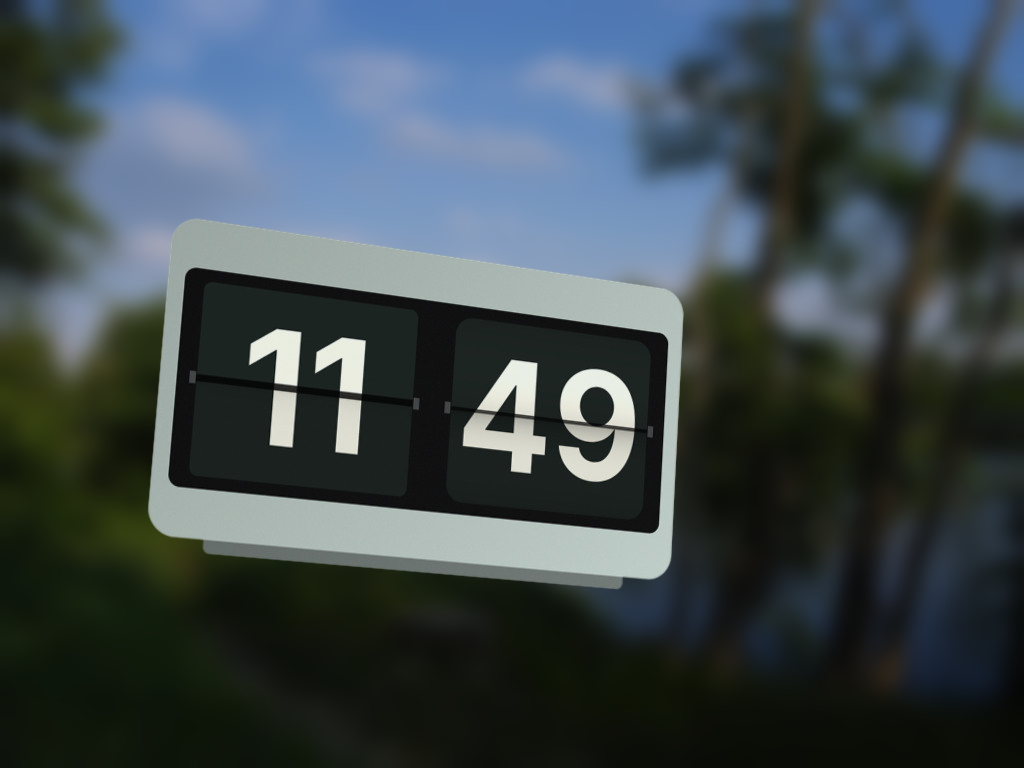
11:49
